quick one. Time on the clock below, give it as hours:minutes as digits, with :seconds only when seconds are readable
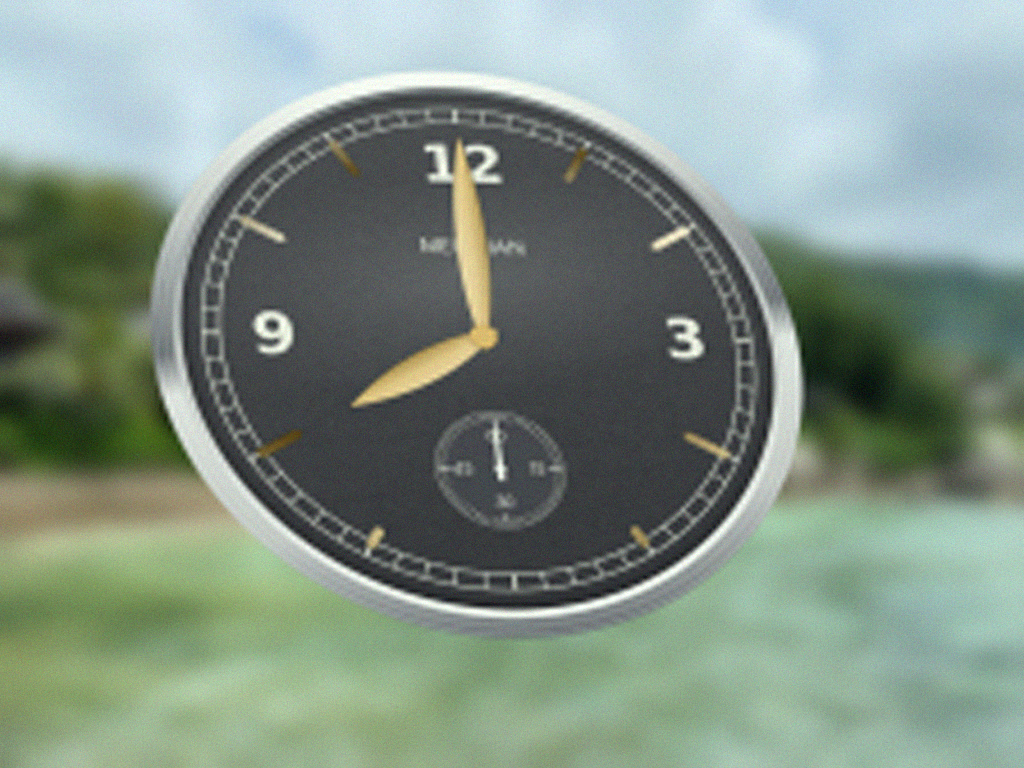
8:00
